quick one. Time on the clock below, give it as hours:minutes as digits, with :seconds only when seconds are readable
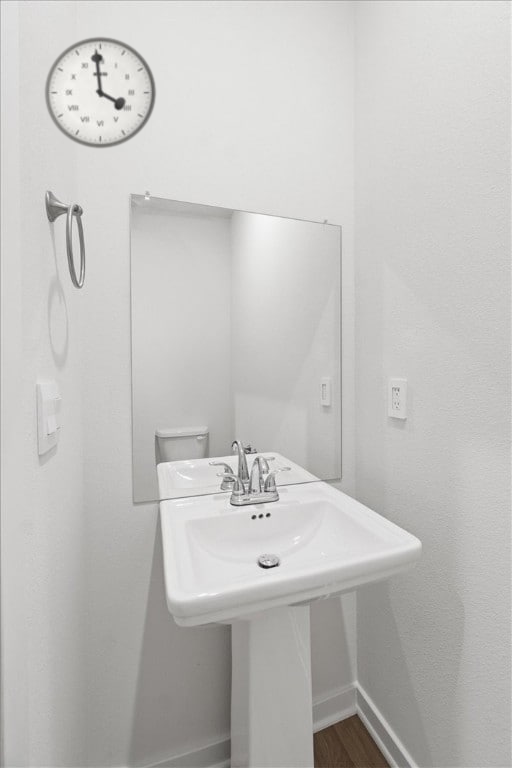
3:59
